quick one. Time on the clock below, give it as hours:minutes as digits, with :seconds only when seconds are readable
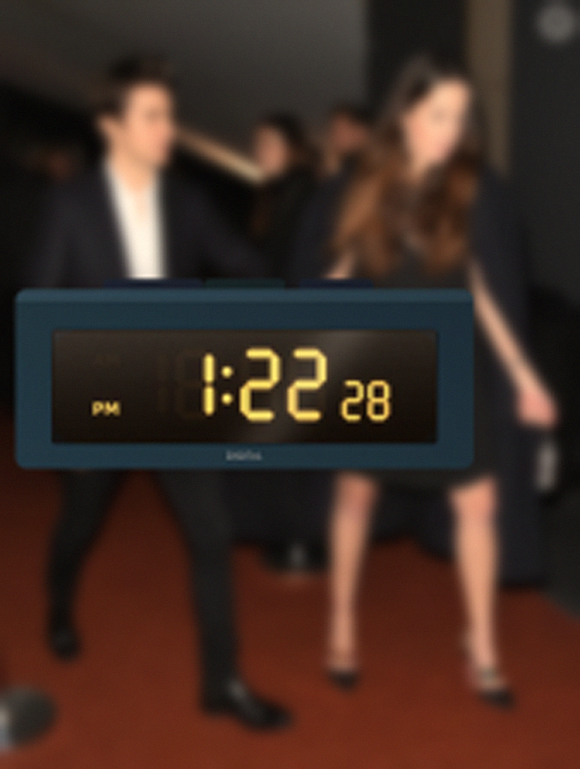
1:22:28
